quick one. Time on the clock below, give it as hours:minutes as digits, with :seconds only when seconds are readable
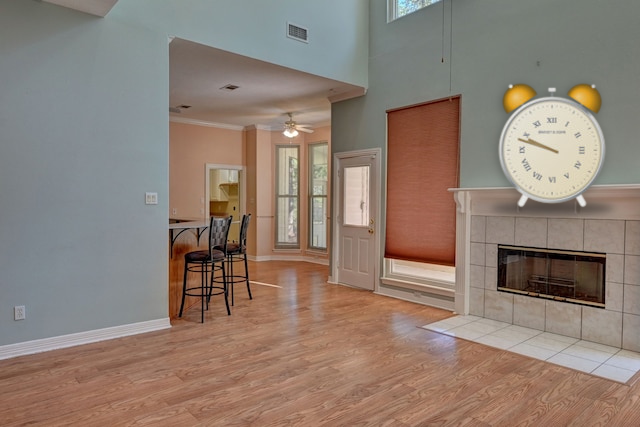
9:48
